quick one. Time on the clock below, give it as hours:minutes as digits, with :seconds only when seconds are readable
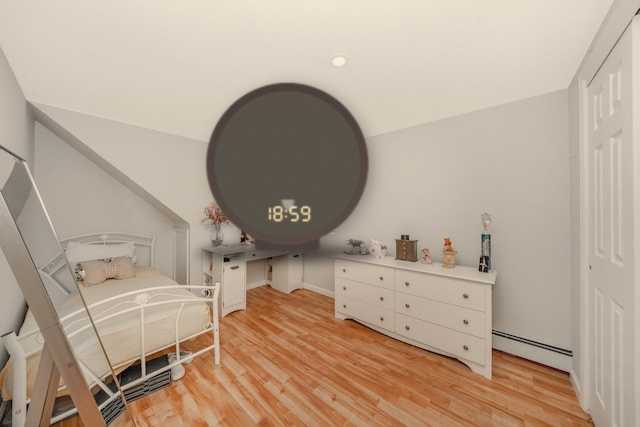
18:59
